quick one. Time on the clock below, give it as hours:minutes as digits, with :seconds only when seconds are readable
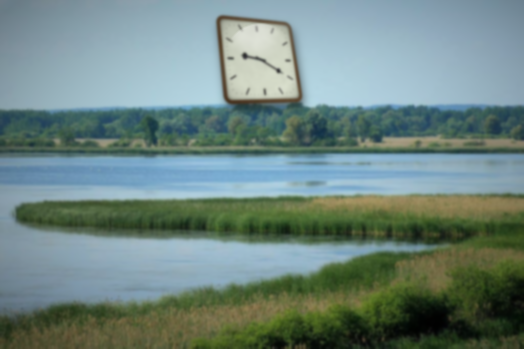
9:20
